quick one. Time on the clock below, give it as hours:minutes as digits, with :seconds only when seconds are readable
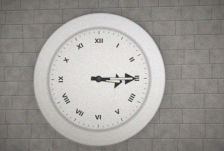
3:15
